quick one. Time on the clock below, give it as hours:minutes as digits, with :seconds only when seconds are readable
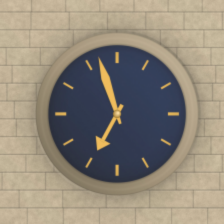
6:57
